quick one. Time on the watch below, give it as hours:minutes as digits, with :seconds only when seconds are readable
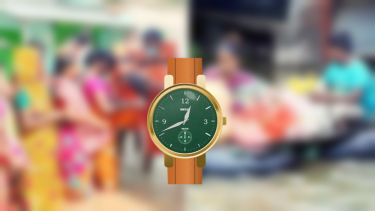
12:41
